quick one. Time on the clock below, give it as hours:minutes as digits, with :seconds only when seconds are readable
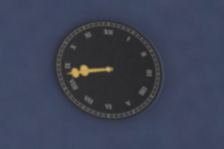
8:43
